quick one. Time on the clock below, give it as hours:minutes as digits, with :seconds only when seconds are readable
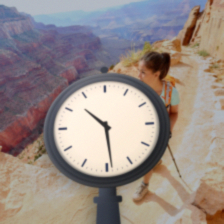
10:29
